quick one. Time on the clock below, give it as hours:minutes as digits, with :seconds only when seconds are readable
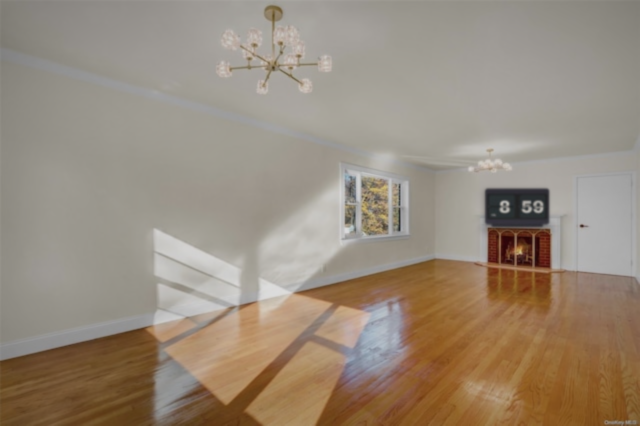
8:59
